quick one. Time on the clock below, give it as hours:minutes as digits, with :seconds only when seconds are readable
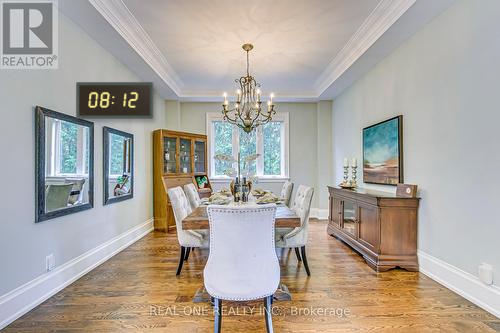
8:12
